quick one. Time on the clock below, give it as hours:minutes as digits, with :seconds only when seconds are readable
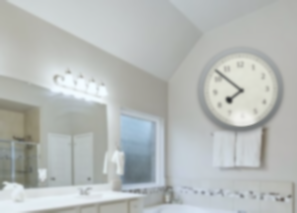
7:52
